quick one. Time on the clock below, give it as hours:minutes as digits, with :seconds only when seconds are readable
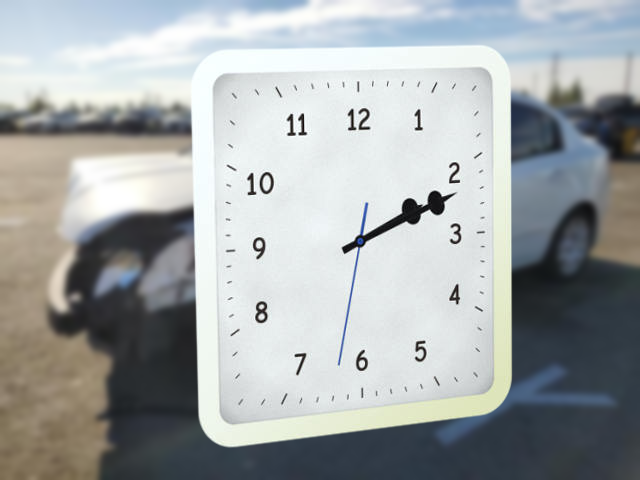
2:11:32
